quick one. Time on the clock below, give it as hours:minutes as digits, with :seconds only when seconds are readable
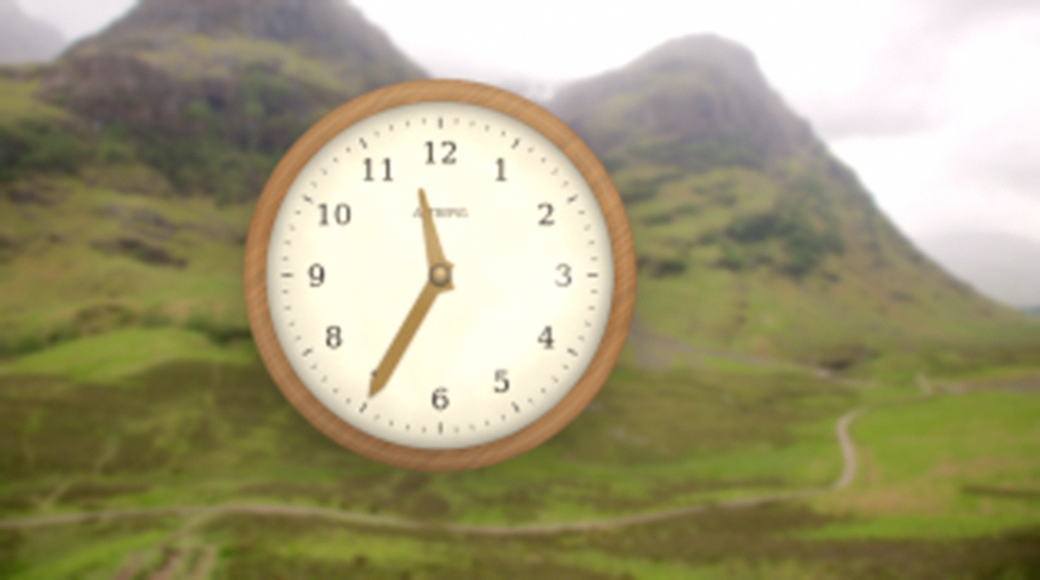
11:35
